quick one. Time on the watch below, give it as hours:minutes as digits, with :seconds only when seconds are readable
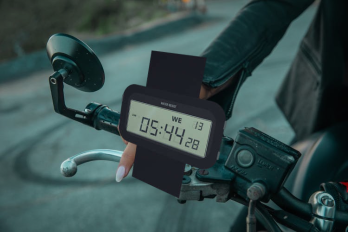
5:44:28
